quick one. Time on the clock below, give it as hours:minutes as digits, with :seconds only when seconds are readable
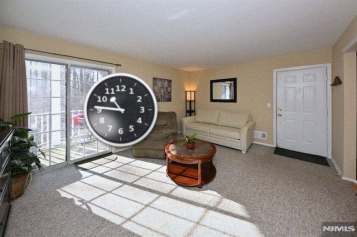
10:46
